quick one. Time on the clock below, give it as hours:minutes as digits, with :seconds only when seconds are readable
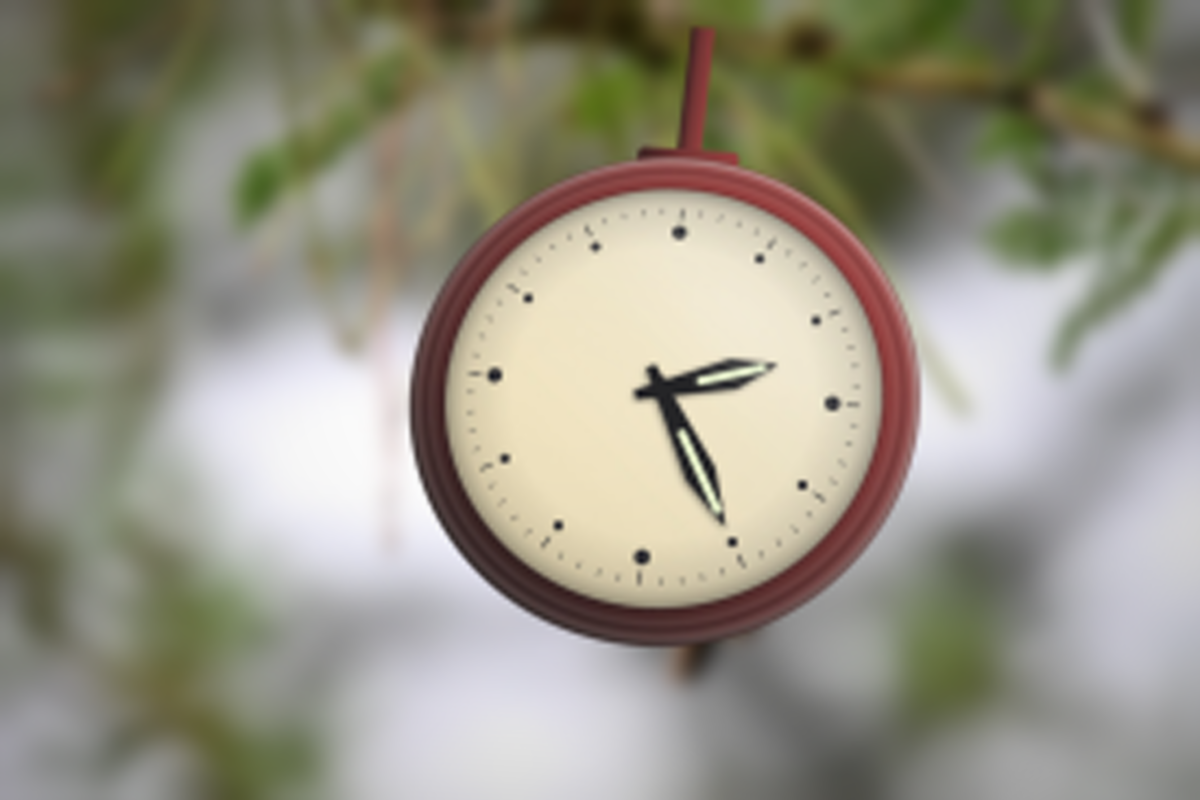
2:25
